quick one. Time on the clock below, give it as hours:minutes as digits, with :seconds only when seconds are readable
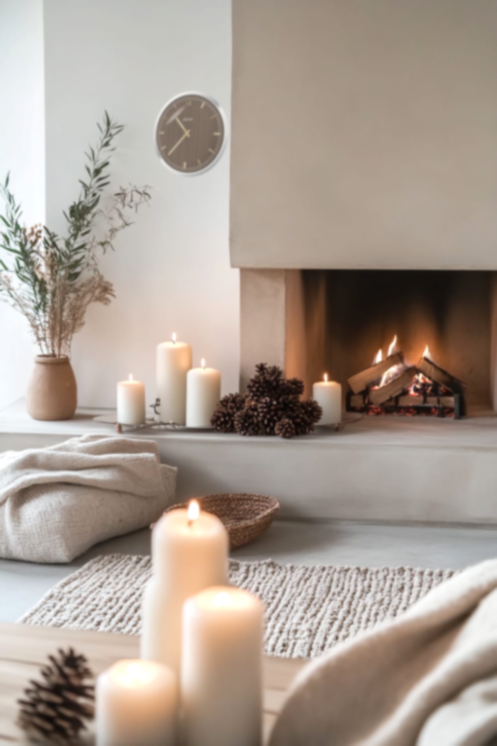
10:37
